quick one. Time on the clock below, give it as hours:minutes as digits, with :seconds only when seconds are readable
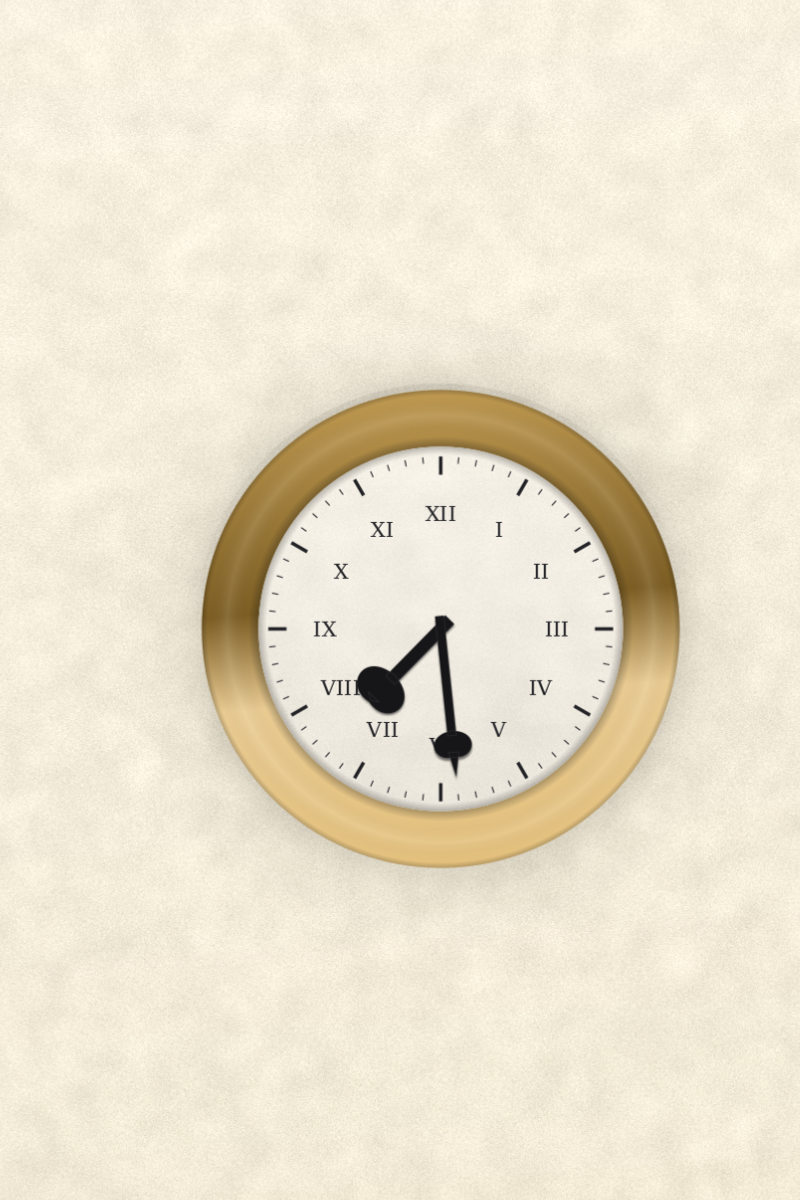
7:29
